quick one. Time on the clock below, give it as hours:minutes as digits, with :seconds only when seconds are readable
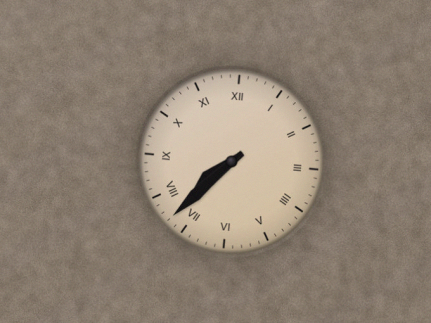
7:37
